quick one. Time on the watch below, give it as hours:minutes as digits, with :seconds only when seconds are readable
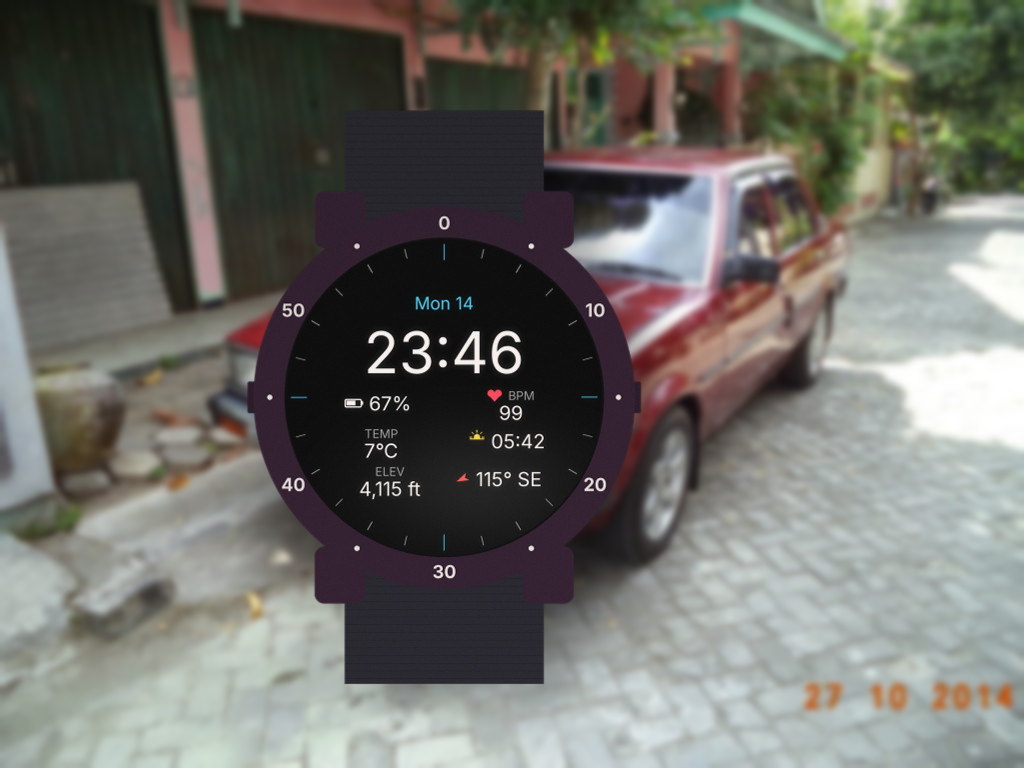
23:46
